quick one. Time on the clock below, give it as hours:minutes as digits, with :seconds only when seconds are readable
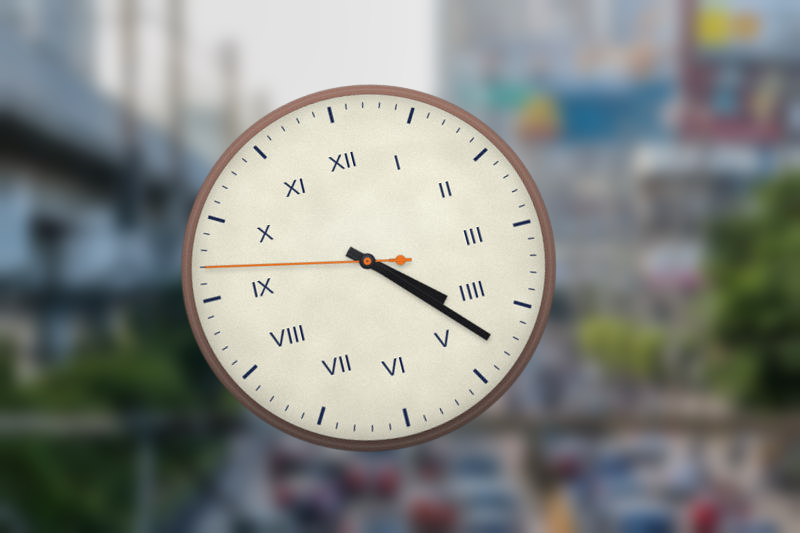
4:22:47
